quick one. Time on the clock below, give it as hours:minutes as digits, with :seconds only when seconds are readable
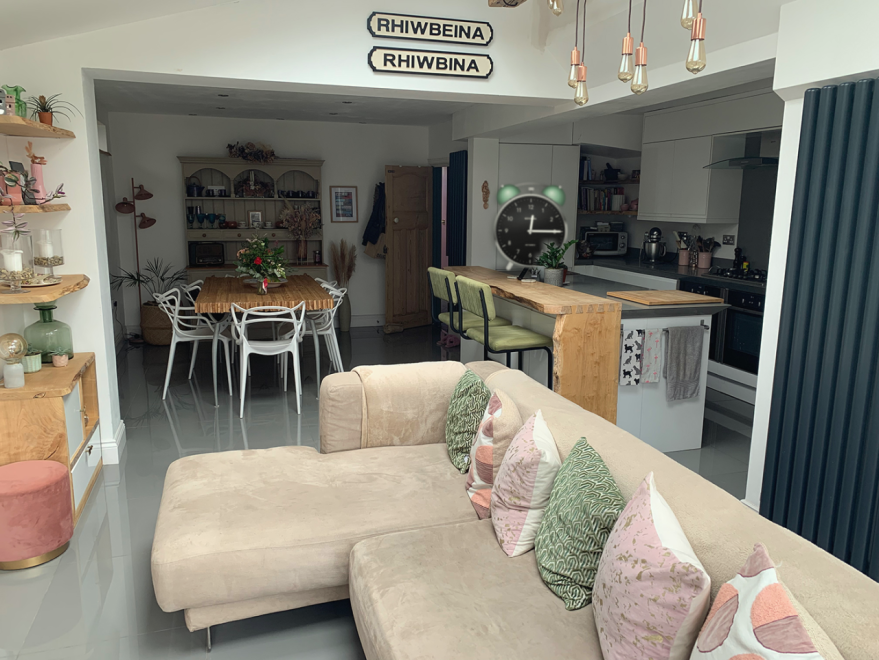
12:15
